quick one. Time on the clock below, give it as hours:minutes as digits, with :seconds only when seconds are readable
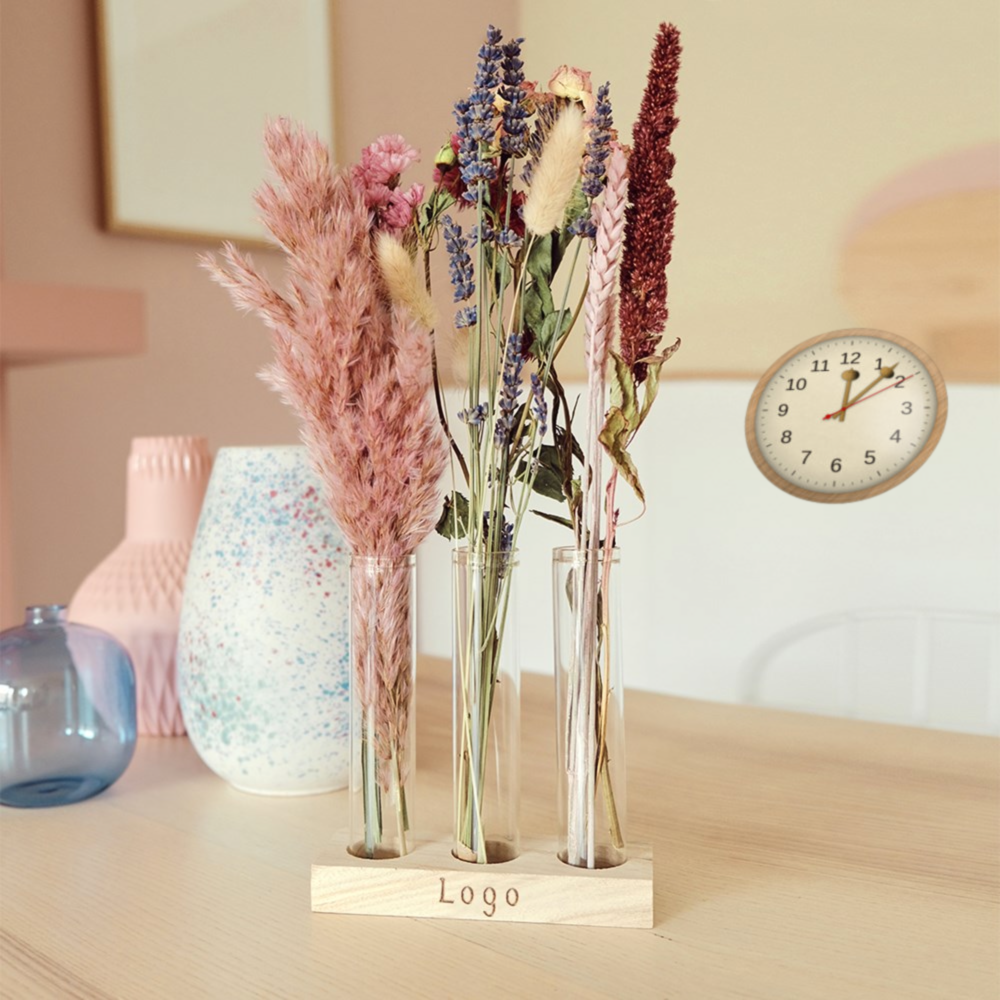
12:07:10
